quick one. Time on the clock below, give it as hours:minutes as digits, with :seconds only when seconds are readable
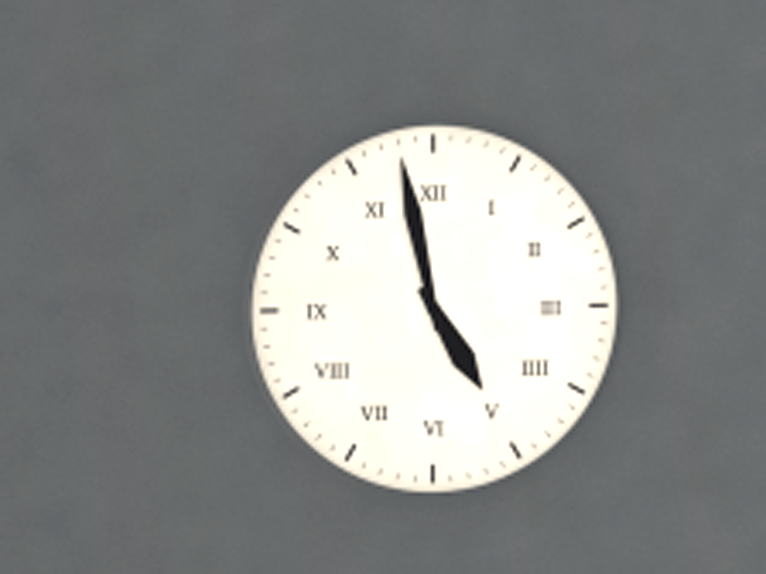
4:58
